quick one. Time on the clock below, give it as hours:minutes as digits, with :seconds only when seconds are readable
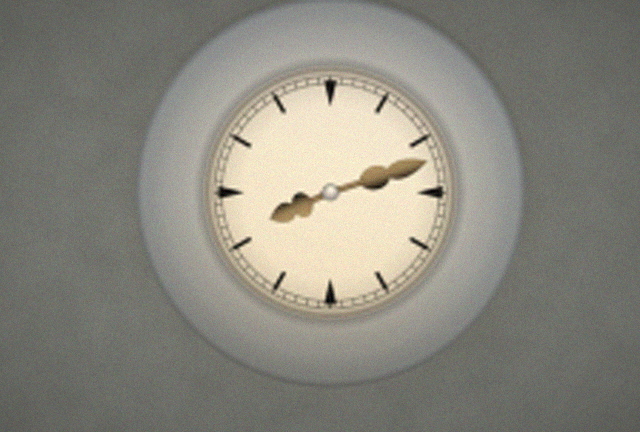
8:12
